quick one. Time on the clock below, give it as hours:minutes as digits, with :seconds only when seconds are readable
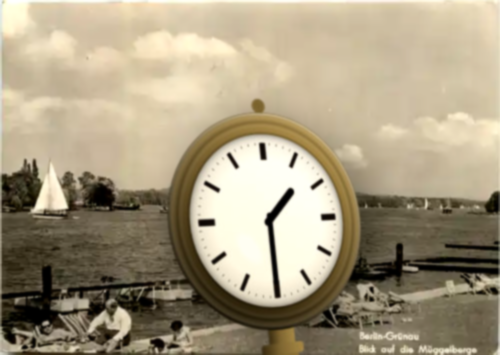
1:30
